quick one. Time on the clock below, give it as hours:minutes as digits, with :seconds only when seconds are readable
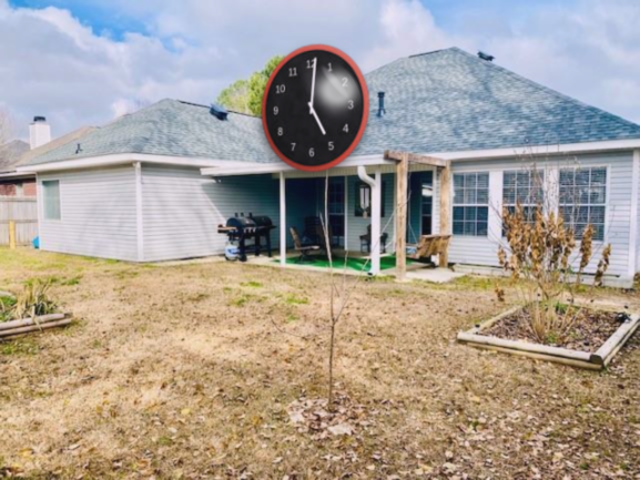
5:01
